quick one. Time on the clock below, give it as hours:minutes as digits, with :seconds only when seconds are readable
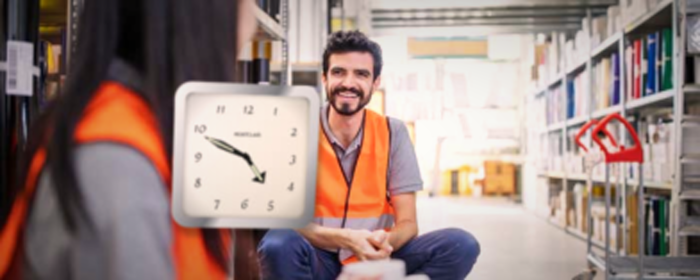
4:49
